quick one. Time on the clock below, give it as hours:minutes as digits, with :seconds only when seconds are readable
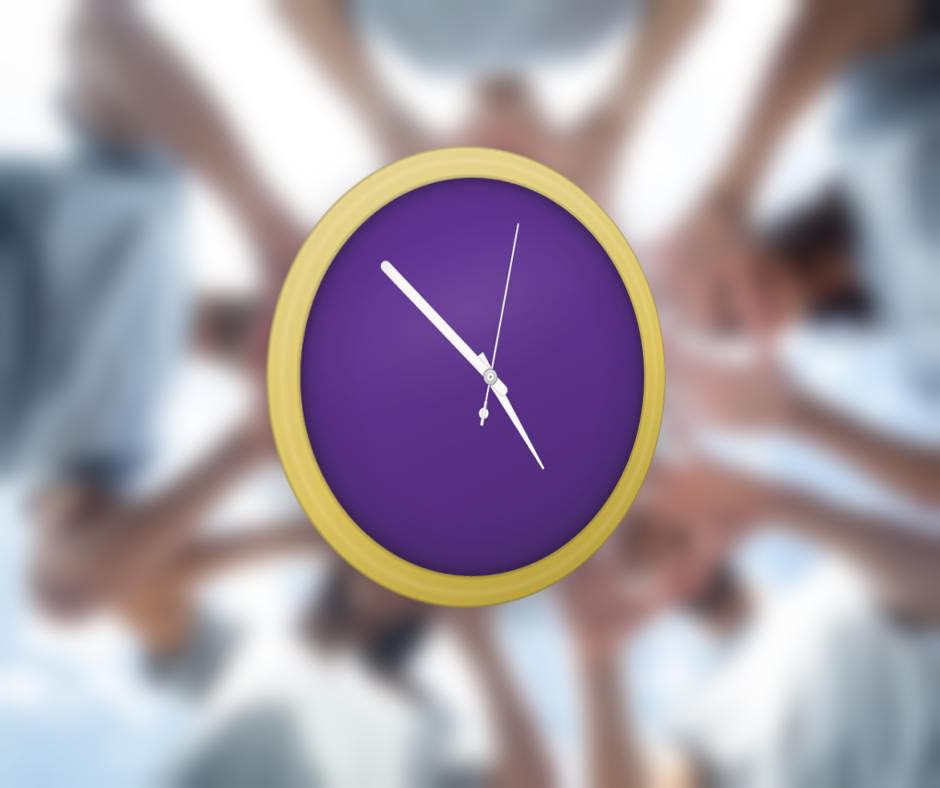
4:52:02
